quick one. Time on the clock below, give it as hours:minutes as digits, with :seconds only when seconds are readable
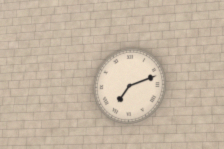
7:12
